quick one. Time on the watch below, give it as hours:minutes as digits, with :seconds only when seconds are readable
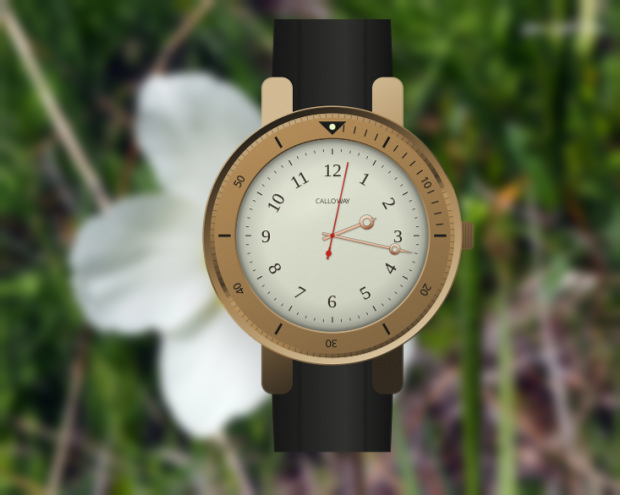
2:17:02
